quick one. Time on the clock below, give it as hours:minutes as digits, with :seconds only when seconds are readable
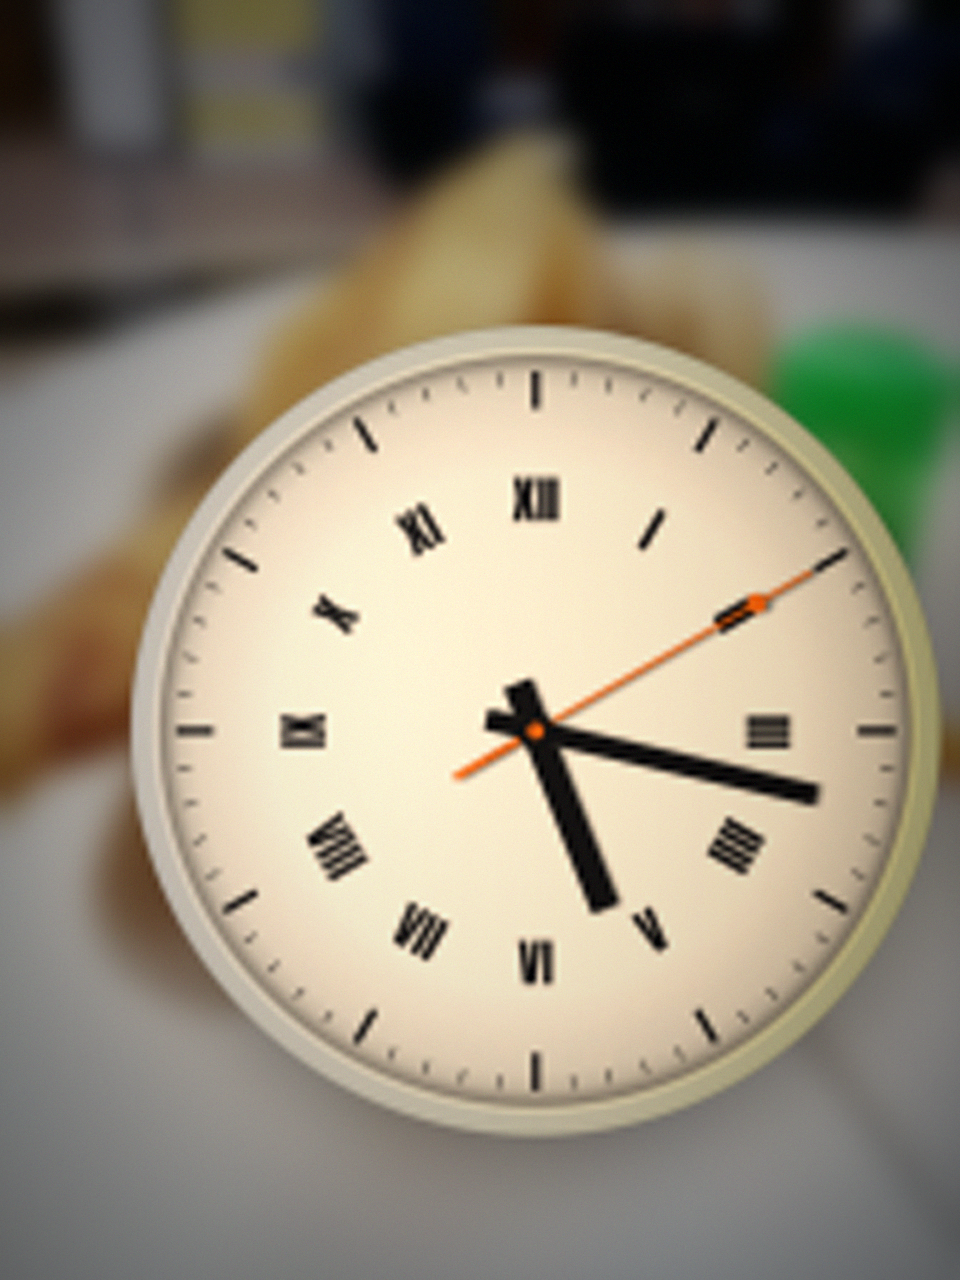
5:17:10
